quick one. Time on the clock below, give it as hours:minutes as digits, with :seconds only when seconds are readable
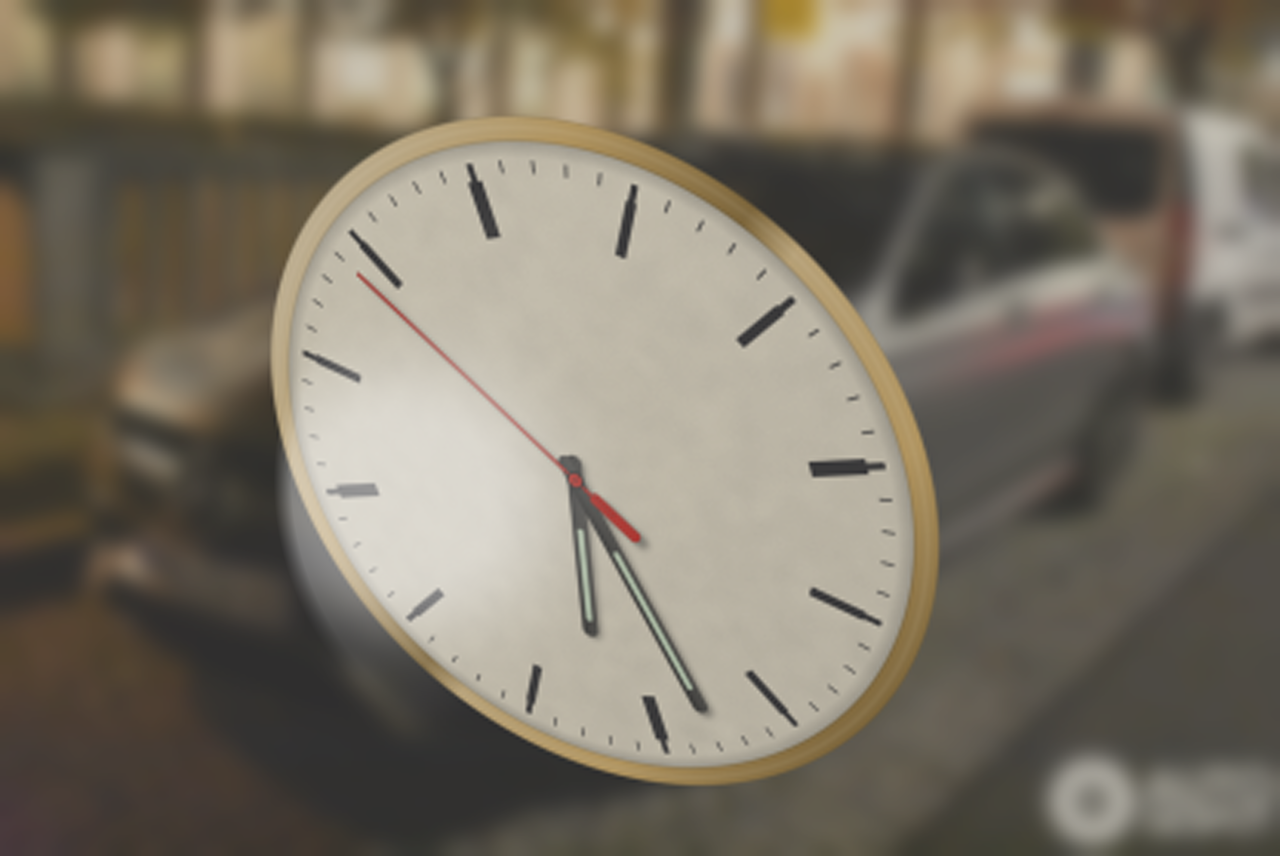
6:27:54
